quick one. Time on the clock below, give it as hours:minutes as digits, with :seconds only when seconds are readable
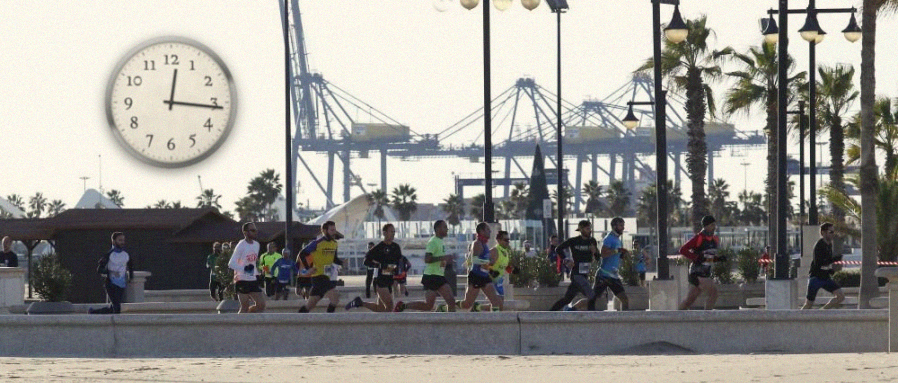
12:16
